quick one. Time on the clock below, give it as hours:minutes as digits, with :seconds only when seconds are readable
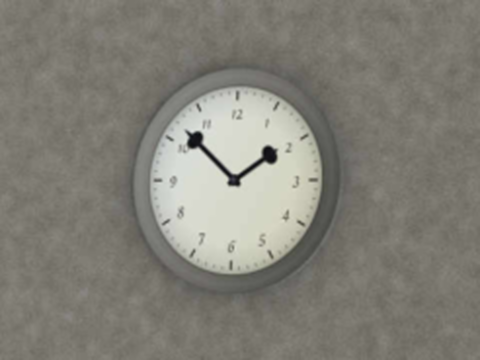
1:52
